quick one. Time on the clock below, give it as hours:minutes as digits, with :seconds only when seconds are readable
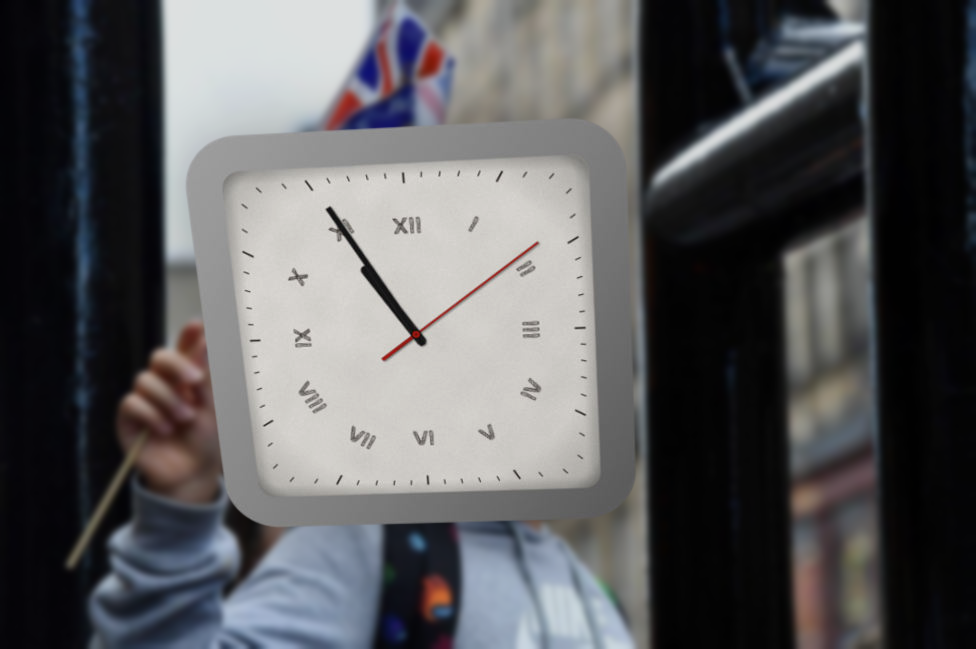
10:55:09
